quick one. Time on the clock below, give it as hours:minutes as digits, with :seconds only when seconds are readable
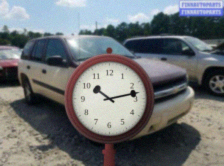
10:13
